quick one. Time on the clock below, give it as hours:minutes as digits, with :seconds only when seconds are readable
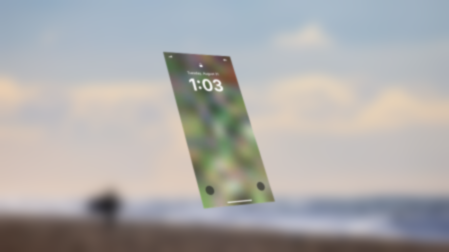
1:03
